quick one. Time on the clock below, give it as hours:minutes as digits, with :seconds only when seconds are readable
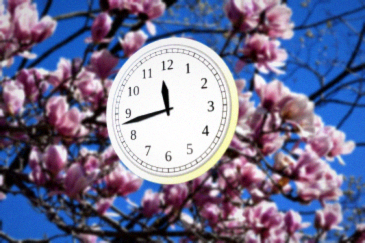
11:43
